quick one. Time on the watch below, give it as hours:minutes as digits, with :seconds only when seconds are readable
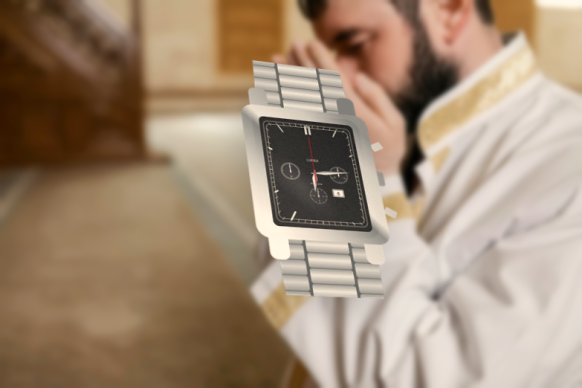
6:14
